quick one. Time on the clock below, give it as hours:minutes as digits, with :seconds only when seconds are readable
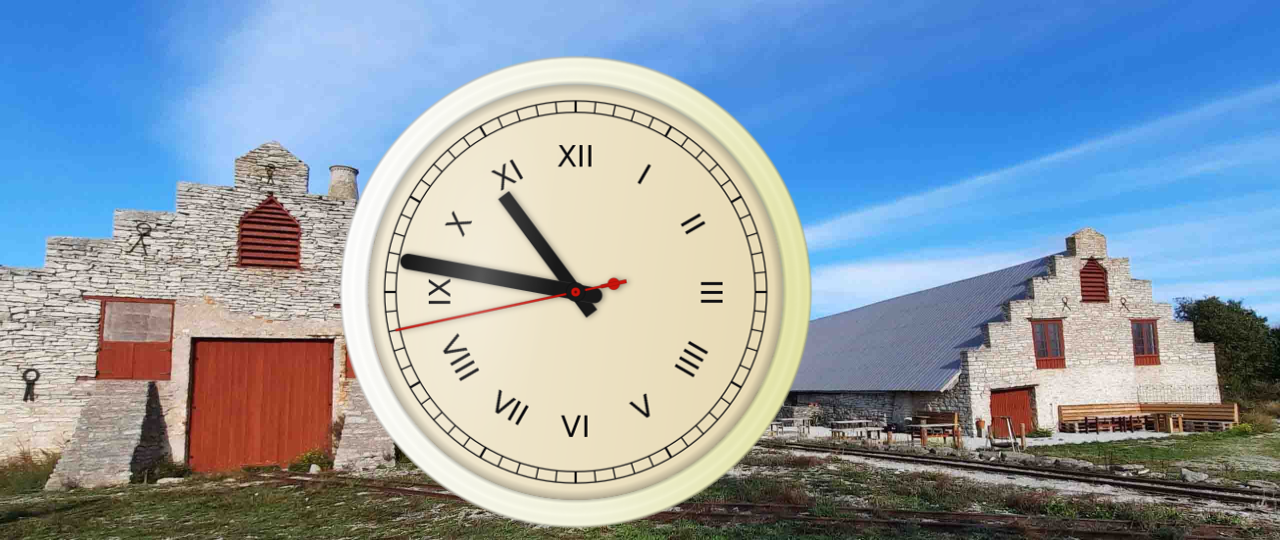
10:46:43
